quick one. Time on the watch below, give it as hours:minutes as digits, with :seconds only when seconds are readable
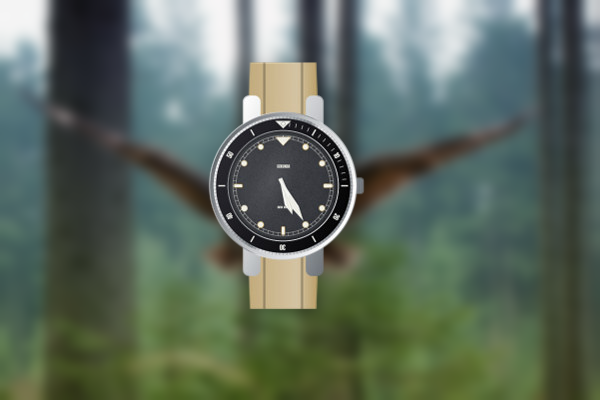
5:25
